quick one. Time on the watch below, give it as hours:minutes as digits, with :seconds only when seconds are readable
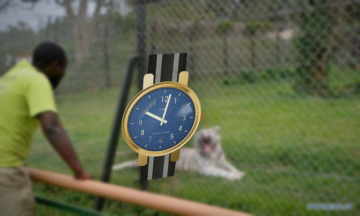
10:02
